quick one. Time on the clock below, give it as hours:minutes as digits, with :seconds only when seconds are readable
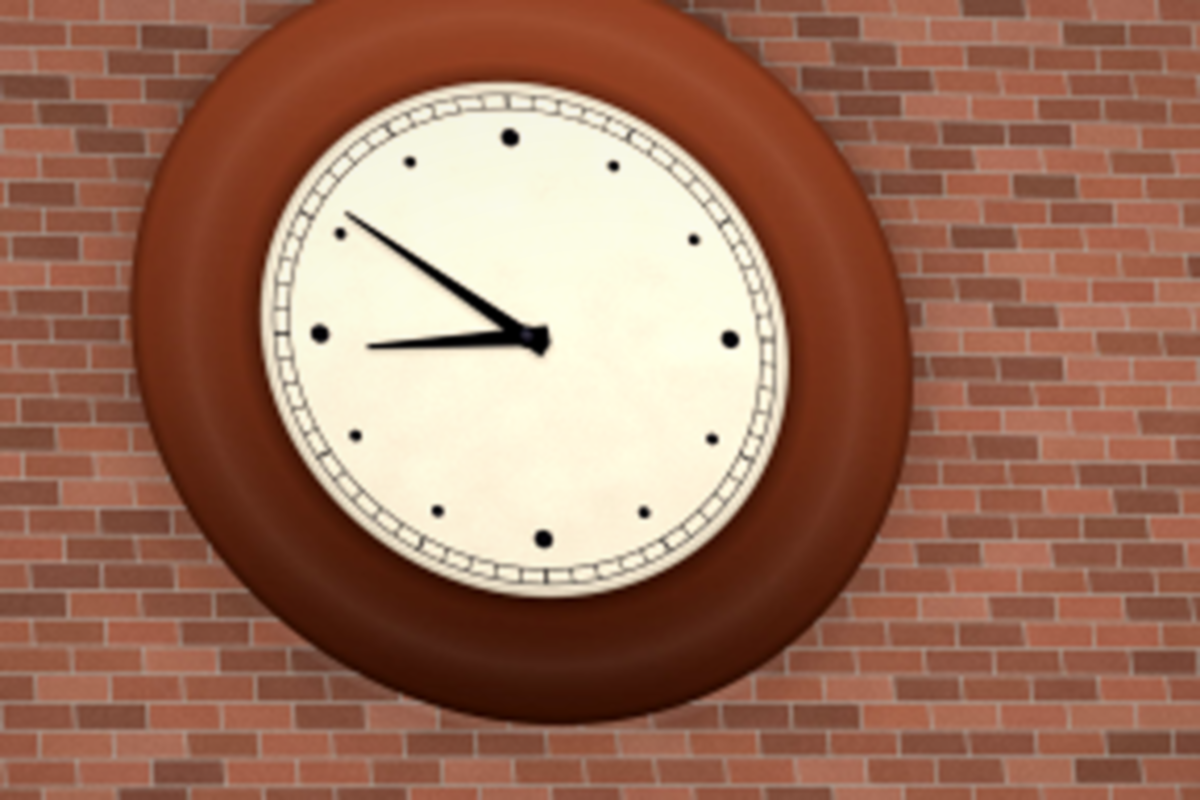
8:51
